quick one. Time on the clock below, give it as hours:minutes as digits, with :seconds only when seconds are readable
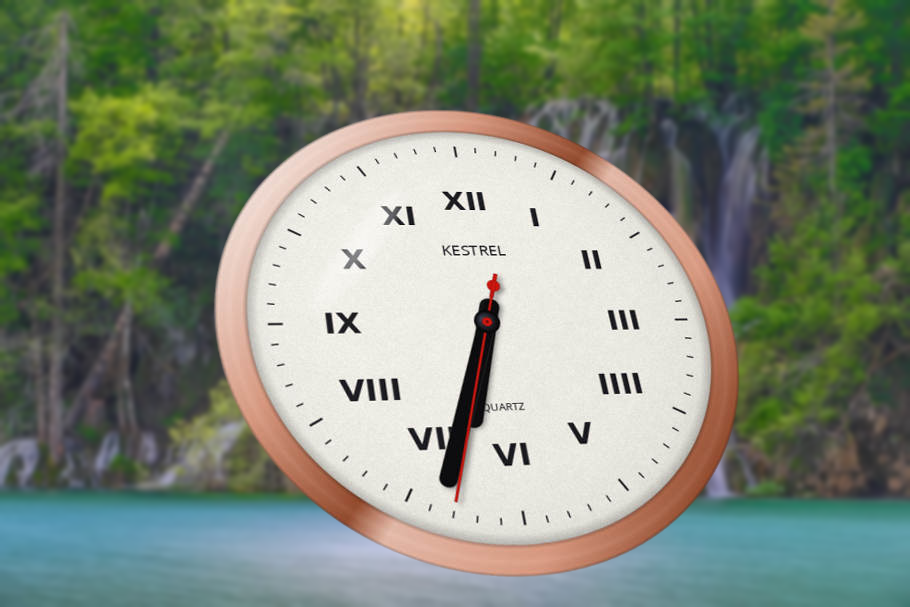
6:33:33
